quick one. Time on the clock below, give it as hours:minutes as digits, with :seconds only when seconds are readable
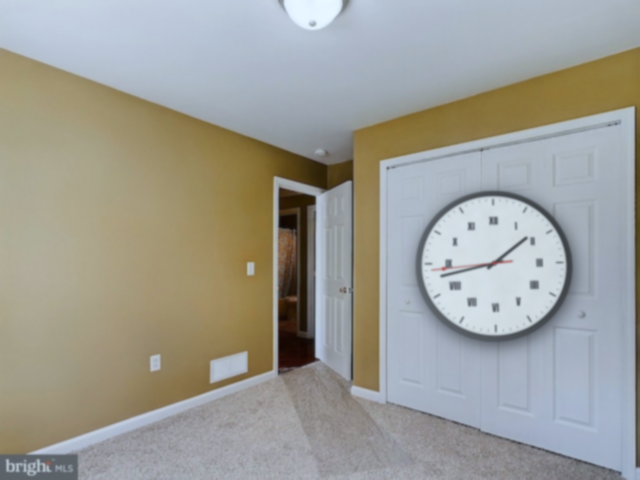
1:42:44
